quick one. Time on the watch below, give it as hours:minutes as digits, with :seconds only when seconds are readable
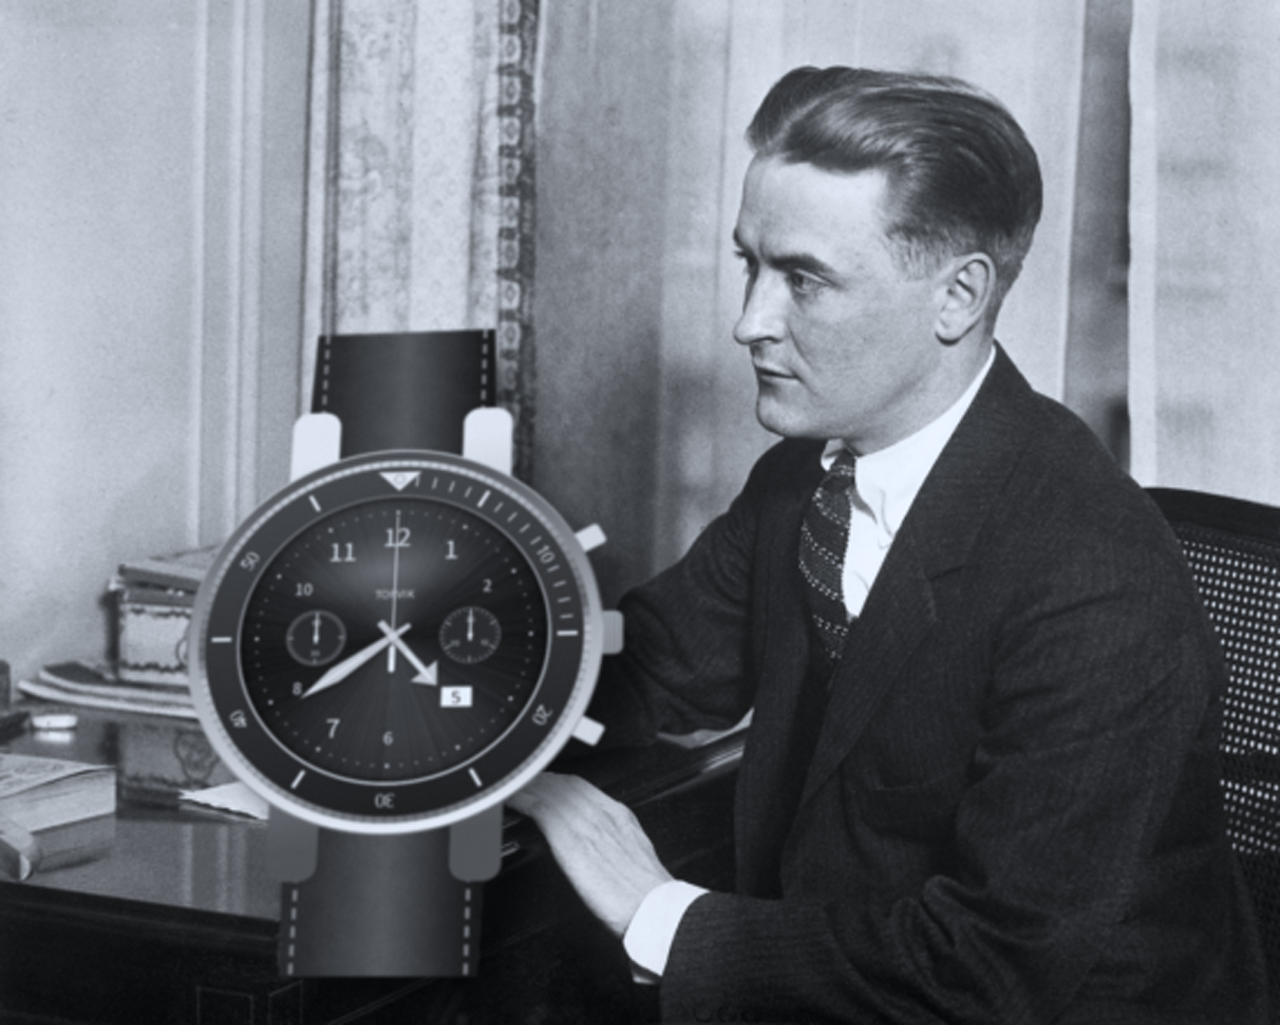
4:39
